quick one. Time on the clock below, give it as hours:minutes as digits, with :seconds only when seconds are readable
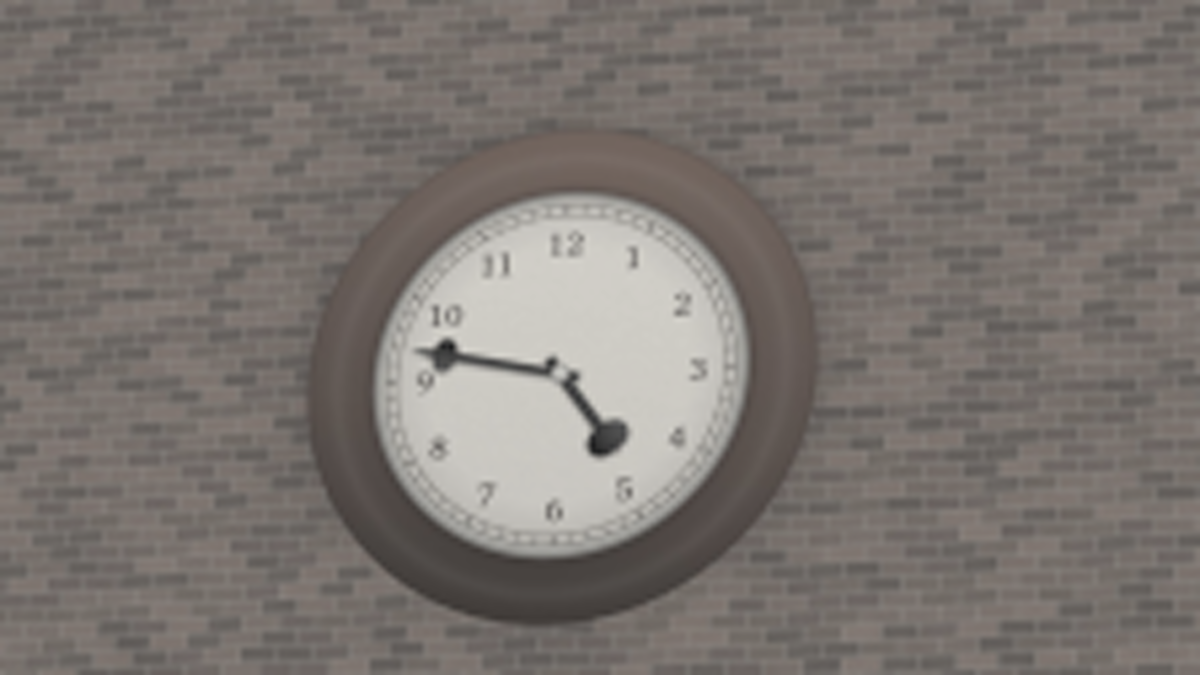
4:47
